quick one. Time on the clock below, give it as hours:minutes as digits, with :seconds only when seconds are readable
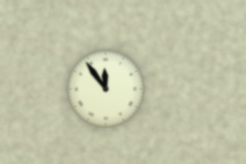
11:54
